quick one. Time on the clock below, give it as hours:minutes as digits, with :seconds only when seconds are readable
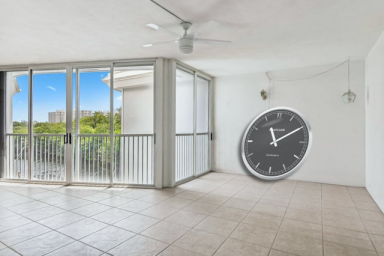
11:10
